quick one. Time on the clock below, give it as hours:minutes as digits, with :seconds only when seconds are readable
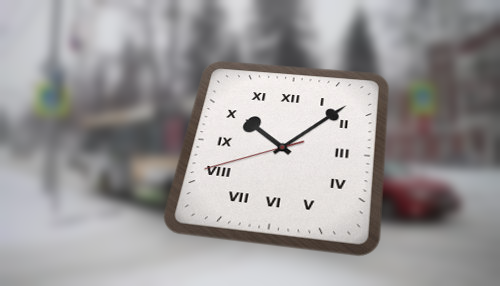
10:07:41
